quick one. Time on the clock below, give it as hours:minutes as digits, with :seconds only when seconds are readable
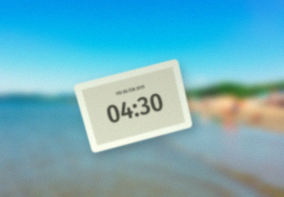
4:30
